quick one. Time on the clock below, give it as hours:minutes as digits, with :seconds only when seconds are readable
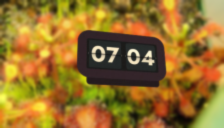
7:04
